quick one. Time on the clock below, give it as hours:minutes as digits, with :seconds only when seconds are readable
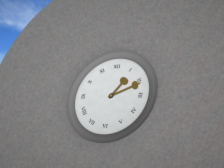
1:11
